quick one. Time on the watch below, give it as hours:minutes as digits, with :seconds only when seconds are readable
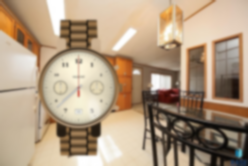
7:38
